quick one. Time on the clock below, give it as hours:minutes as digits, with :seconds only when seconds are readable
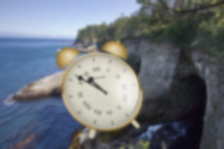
10:52
